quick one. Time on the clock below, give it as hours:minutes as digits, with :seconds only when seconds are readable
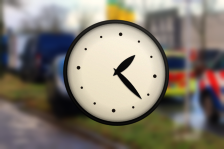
1:22
